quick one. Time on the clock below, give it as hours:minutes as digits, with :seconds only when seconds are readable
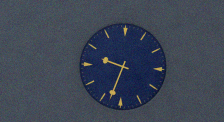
9:33
